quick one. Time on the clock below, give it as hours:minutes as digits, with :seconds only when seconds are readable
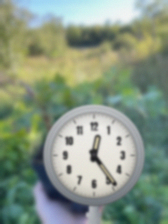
12:24
